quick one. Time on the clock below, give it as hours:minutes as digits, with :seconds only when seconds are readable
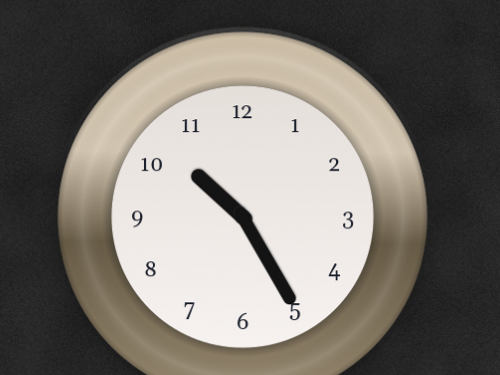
10:25
